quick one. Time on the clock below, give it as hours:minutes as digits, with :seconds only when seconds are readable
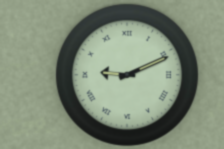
9:11
